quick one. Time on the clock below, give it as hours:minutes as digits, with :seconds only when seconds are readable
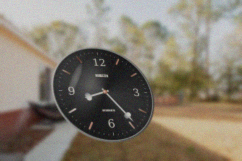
8:24
